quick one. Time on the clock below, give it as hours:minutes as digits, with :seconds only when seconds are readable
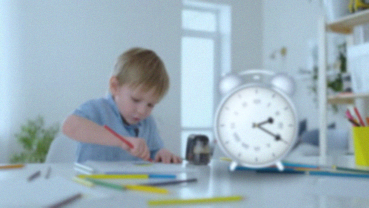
2:20
